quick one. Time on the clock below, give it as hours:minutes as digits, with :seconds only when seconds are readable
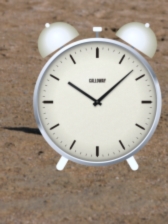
10:08
